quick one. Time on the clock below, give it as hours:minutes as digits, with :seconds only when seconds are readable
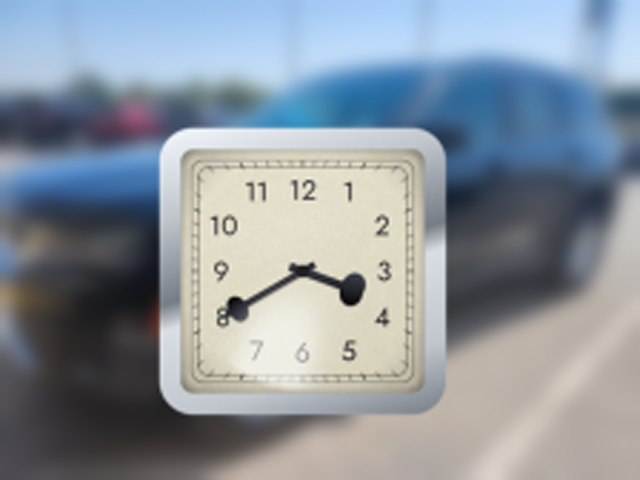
3:40
